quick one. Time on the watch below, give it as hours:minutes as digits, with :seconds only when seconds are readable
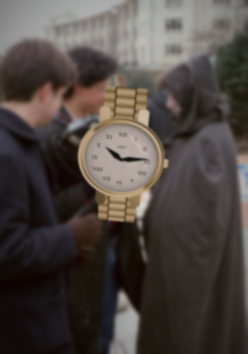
10:14
